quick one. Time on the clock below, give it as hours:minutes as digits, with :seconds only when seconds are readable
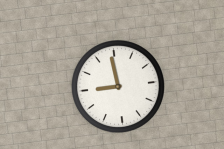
8:59
